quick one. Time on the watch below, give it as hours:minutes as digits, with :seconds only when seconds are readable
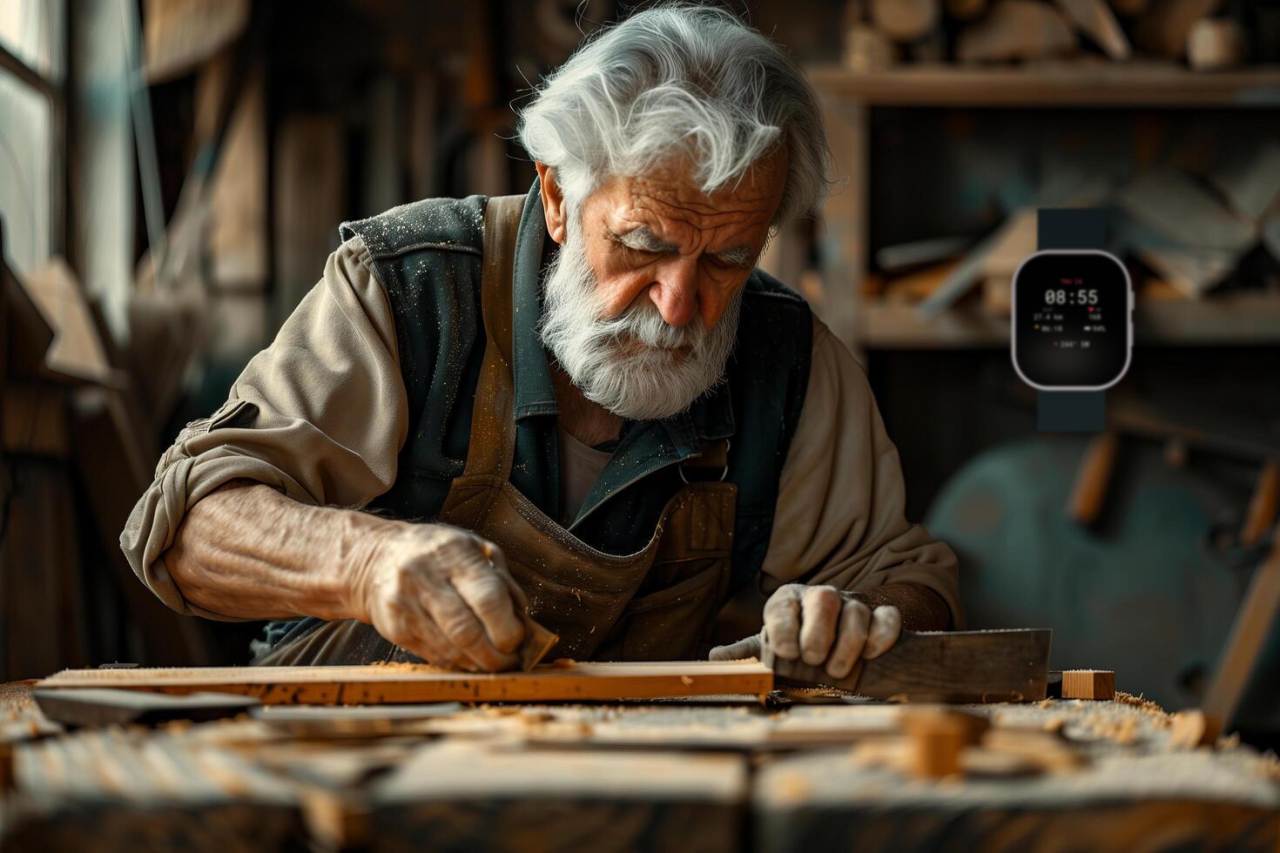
8:55
